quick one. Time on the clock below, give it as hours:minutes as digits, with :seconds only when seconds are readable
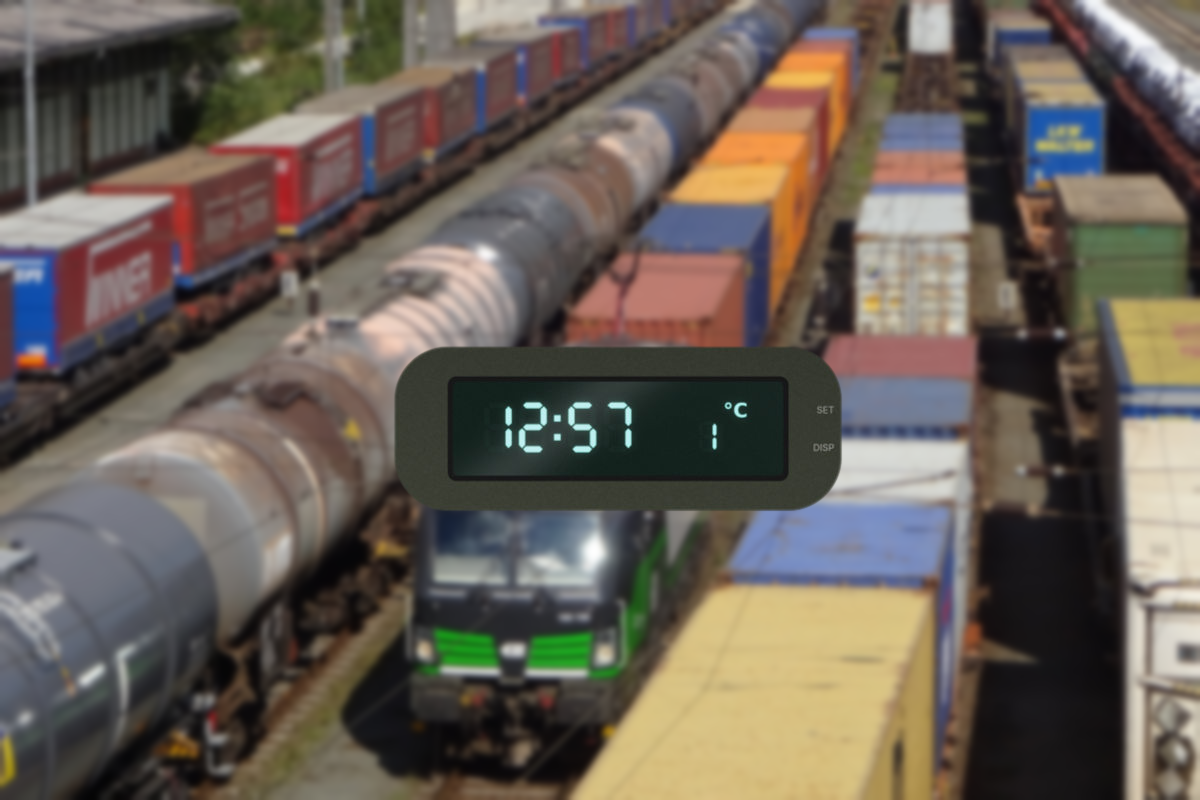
12:57
